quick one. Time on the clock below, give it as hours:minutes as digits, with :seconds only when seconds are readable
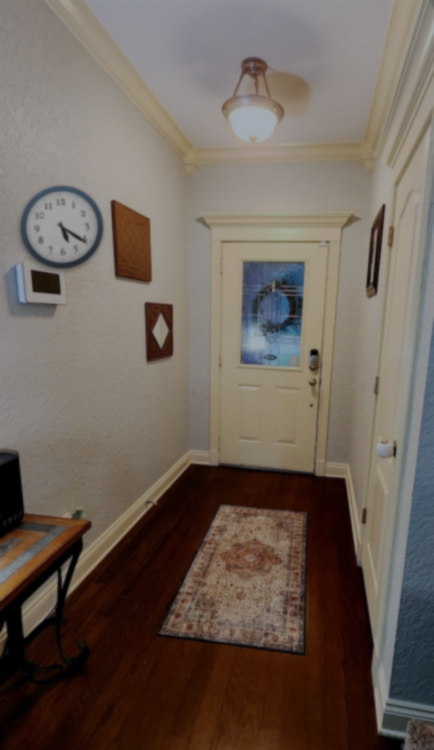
5:21
